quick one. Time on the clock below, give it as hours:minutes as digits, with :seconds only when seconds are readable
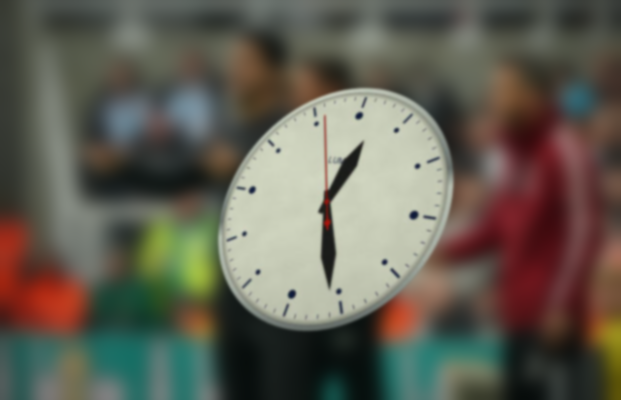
12:25:56
